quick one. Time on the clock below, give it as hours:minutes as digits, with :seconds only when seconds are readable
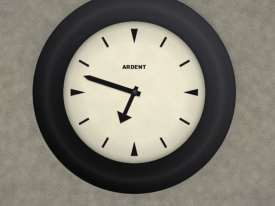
6:48
